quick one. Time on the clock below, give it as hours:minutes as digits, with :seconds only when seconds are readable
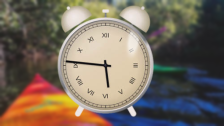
5:46
